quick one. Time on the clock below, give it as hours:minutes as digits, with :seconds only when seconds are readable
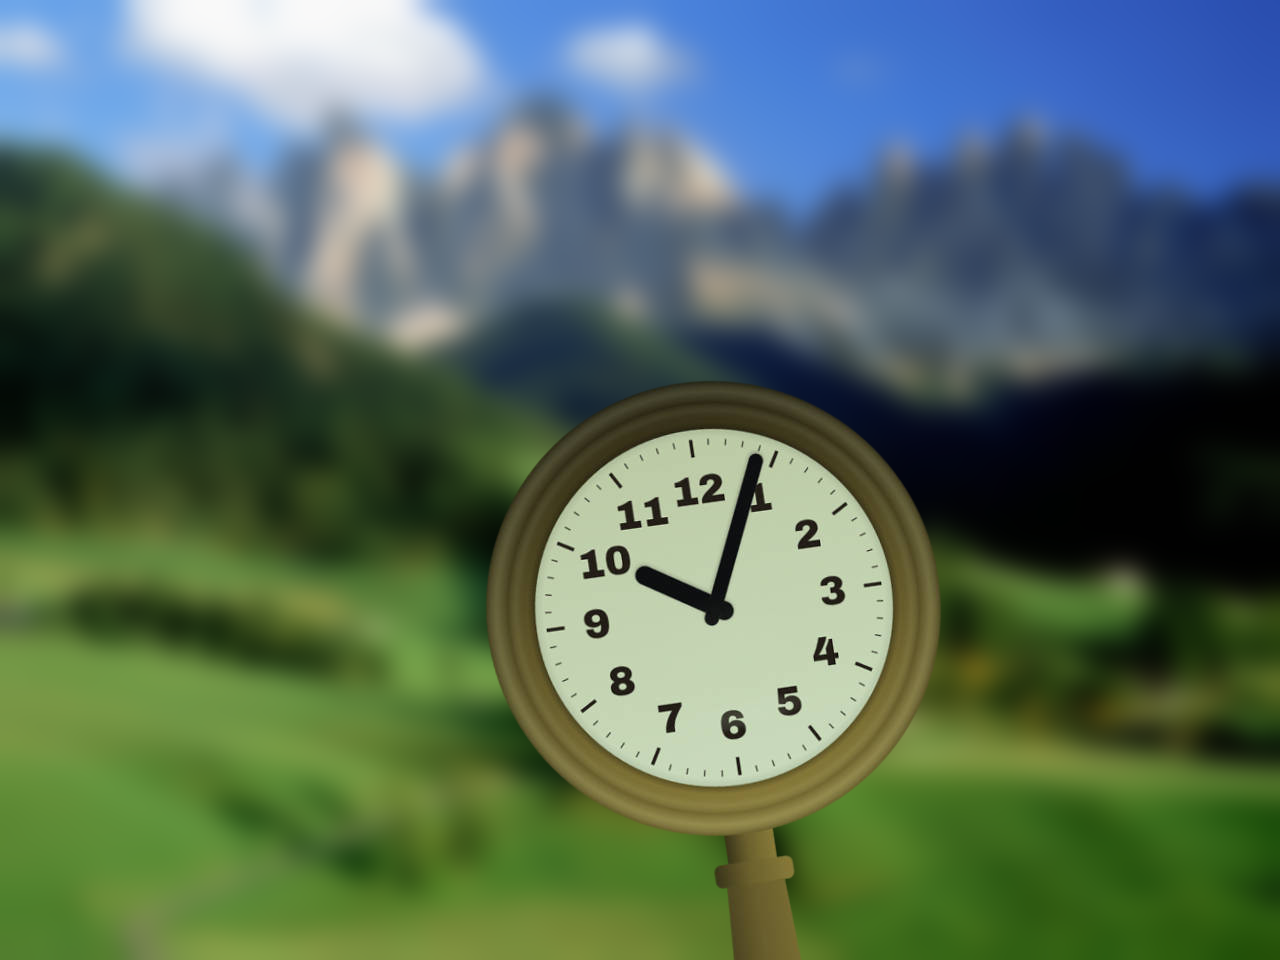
10:04
